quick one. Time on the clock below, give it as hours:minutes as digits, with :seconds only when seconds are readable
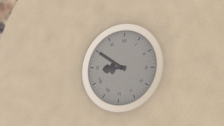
8:50
